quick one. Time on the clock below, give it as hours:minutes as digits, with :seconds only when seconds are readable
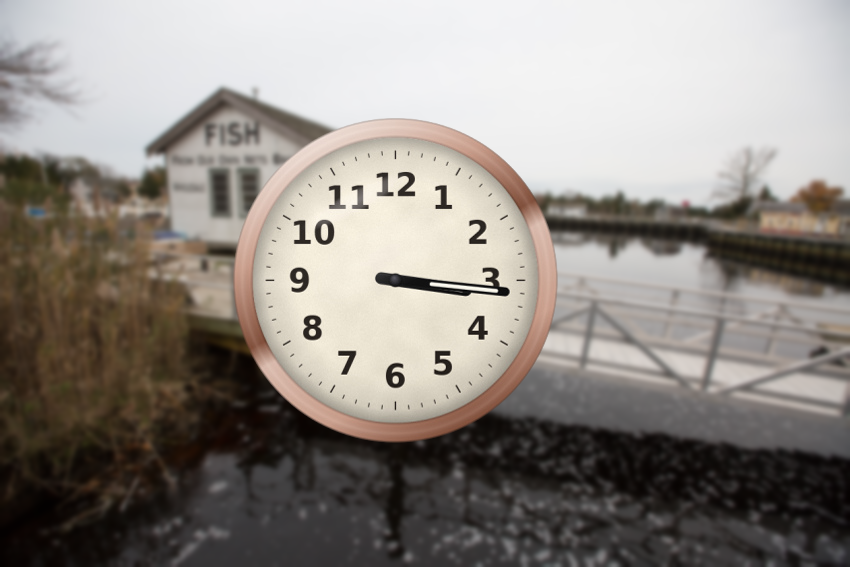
3:16
